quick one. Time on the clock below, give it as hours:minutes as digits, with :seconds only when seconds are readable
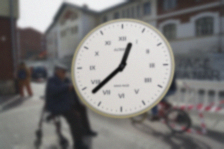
12:38
